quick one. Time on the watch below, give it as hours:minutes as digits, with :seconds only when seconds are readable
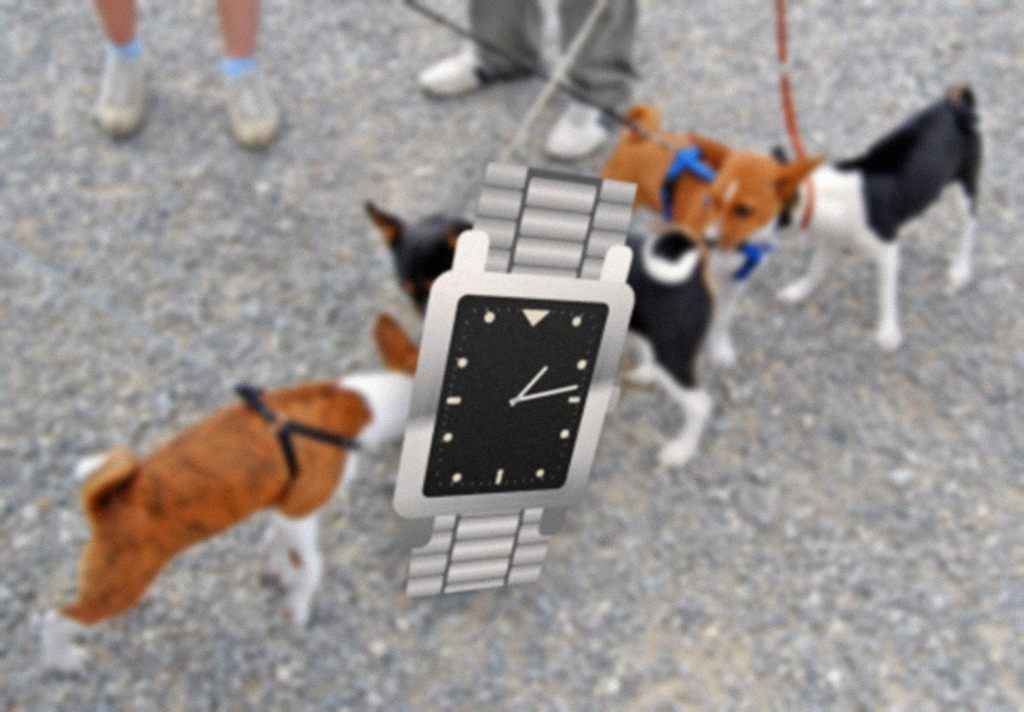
1:13
